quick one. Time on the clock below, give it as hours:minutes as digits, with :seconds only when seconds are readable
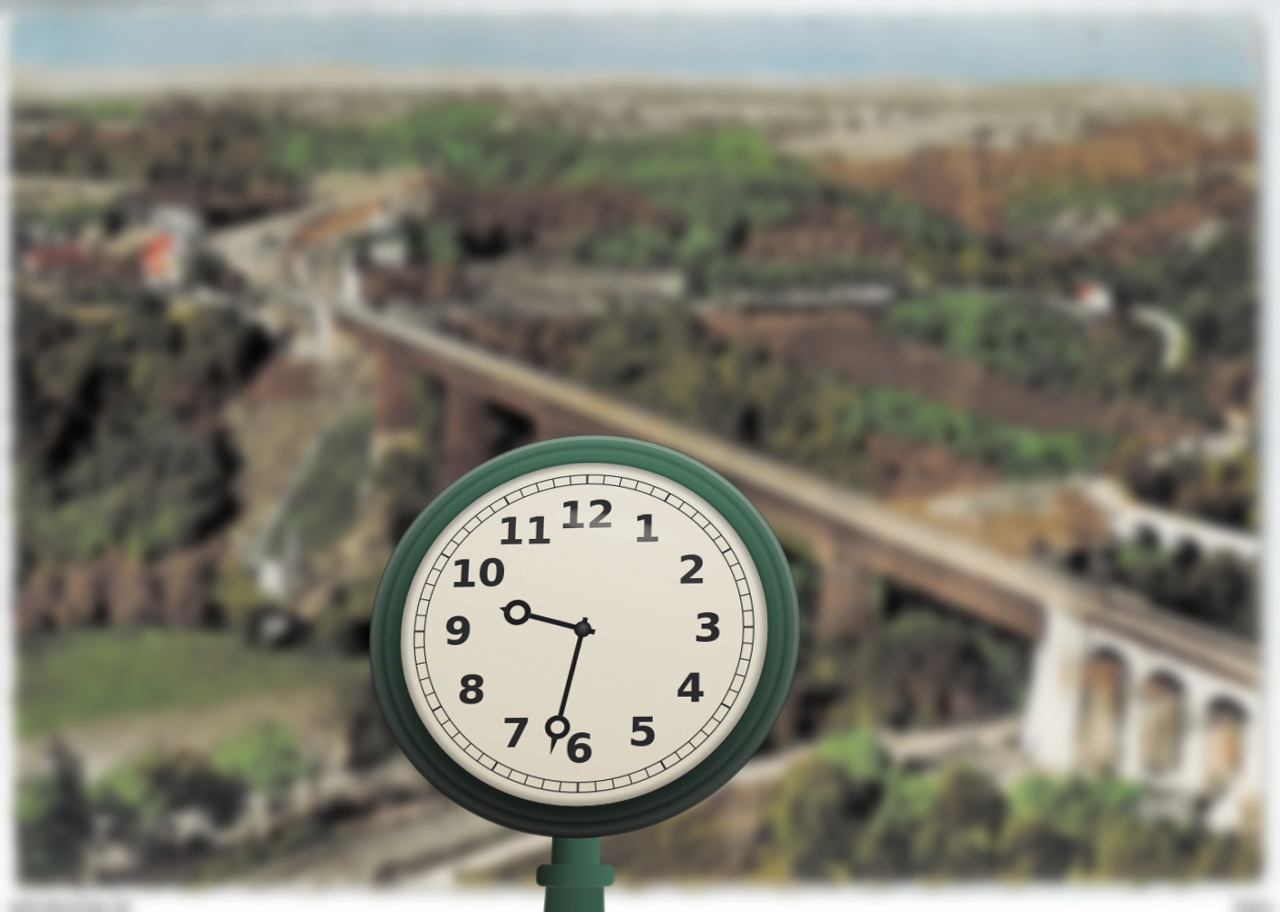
9:32
